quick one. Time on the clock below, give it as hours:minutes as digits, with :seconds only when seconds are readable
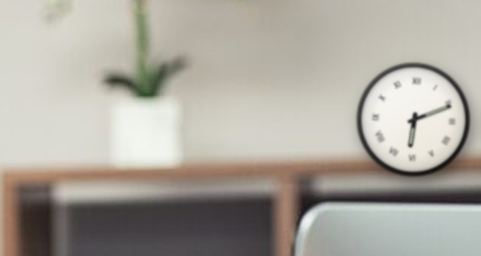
6:11
